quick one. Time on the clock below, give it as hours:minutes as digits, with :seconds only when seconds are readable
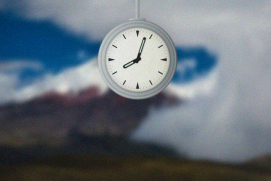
8:03
